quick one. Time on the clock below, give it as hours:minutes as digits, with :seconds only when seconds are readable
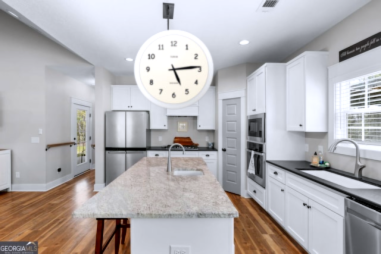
5:14
